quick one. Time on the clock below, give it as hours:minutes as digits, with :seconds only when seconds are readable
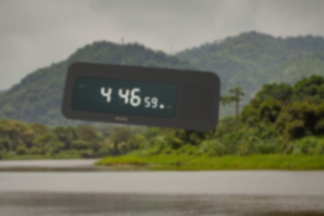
4:46
